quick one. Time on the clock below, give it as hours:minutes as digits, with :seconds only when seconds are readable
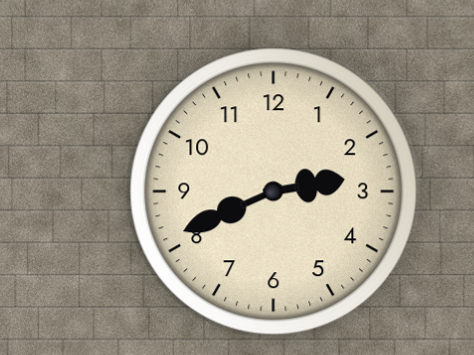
2:41
